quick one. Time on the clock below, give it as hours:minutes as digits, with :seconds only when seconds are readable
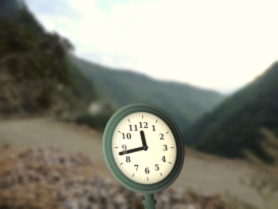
11:43
